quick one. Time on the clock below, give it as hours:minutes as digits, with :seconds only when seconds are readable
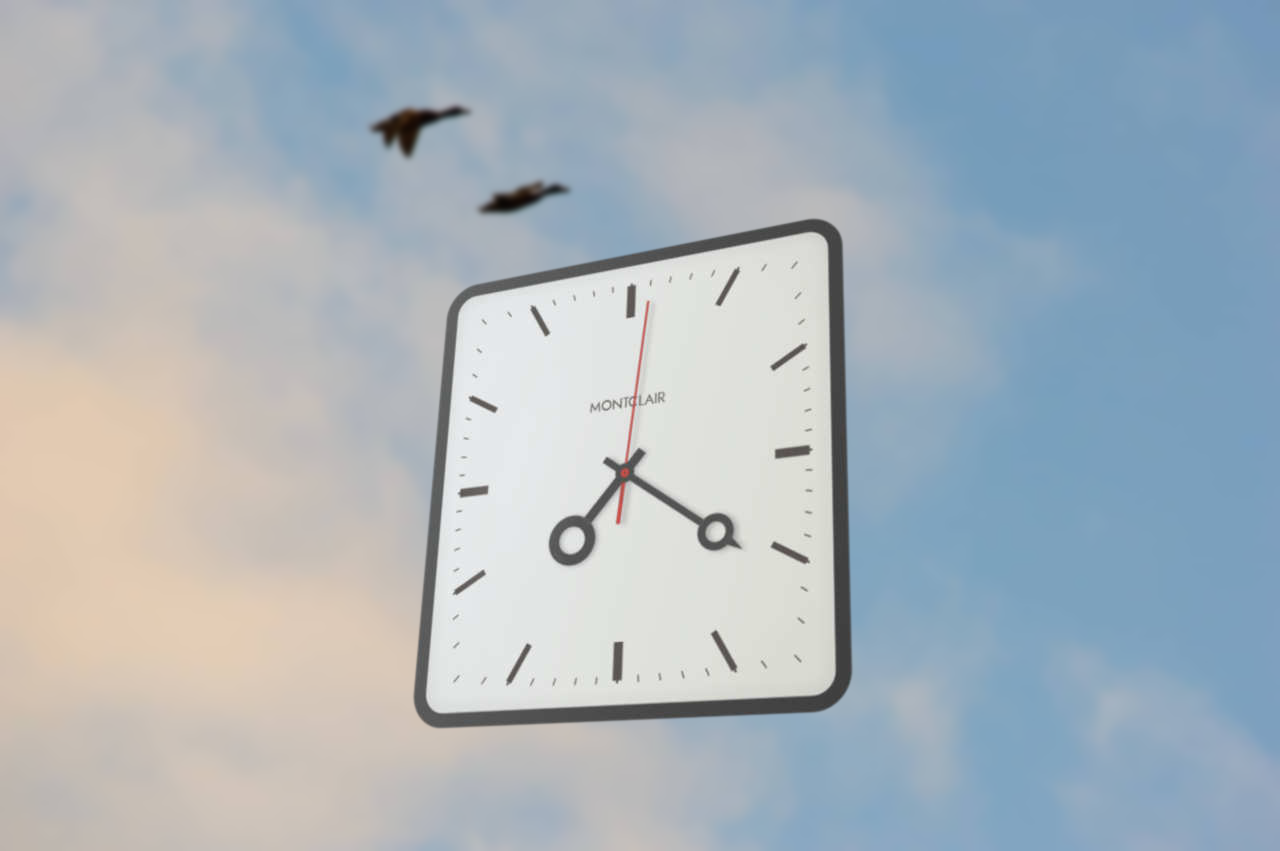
7:21:01
